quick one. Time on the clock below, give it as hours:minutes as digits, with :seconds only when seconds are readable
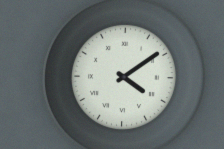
4:09
